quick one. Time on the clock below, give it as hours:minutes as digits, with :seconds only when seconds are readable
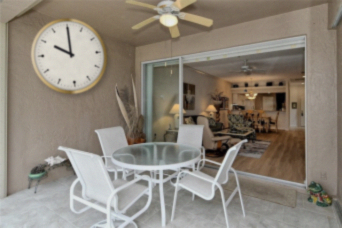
10:00
